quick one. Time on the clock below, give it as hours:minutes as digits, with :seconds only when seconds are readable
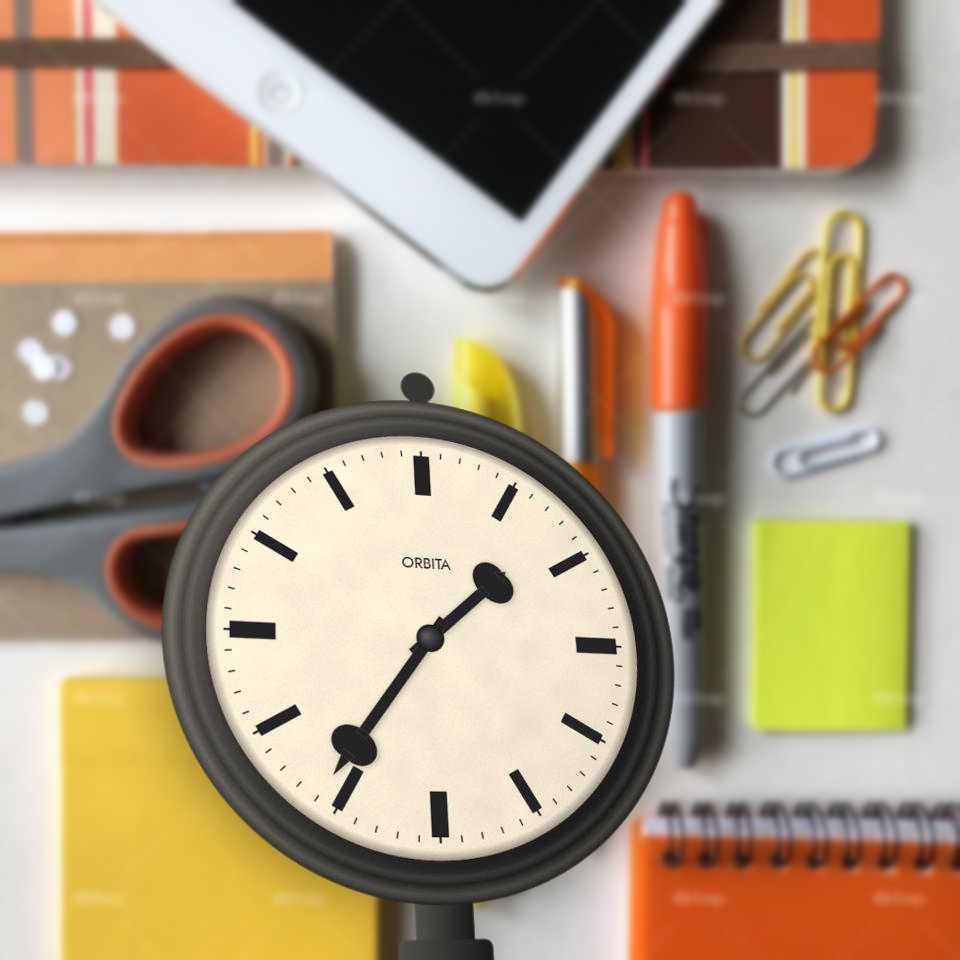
1:36
